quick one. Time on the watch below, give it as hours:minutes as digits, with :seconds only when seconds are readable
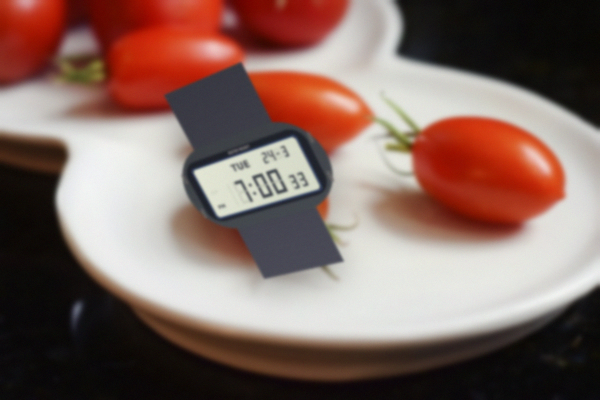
7:00:33
